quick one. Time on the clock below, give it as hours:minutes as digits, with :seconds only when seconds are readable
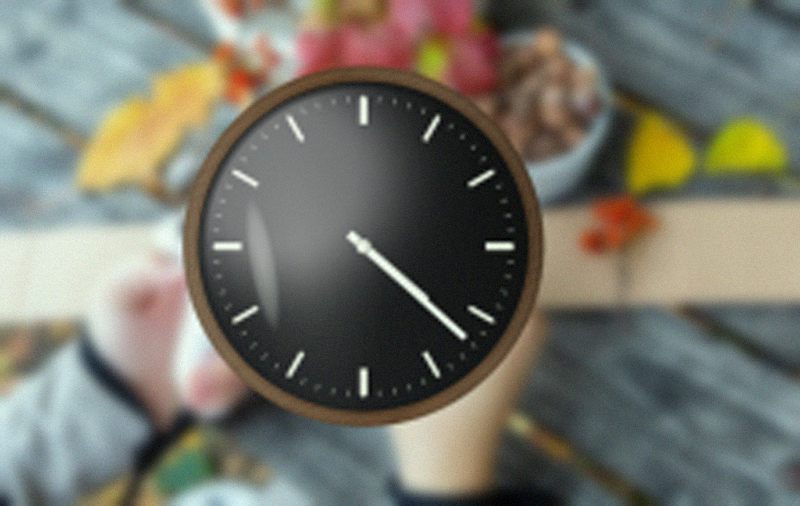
4:22
